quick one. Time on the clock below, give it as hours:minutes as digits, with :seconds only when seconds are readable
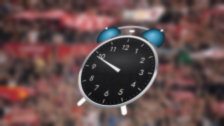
9:49
